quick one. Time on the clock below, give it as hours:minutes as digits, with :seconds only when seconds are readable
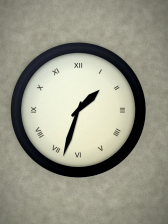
1:33
